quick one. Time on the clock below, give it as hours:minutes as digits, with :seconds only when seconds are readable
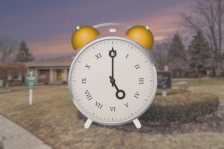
5:00
